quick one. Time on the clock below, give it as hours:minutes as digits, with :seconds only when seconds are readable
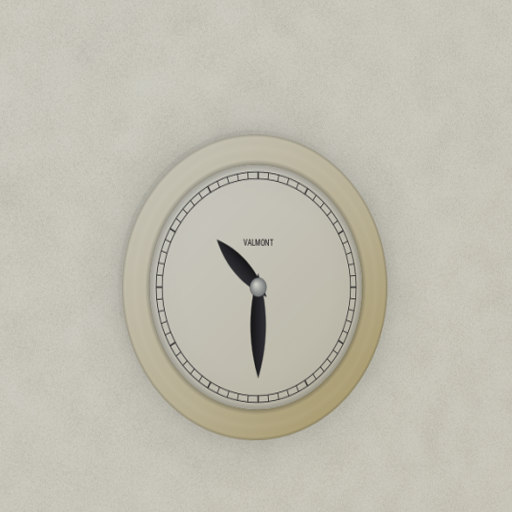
10:30
